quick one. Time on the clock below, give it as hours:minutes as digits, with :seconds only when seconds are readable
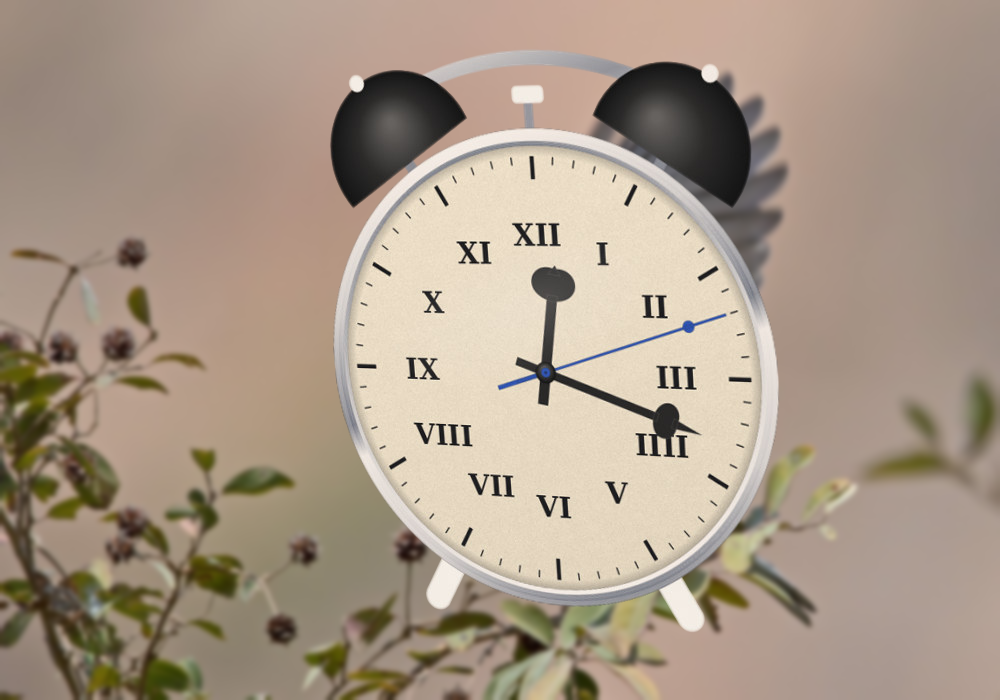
12:18:12
